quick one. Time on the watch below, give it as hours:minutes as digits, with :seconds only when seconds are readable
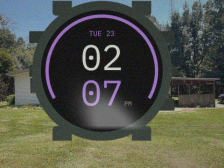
2:07
